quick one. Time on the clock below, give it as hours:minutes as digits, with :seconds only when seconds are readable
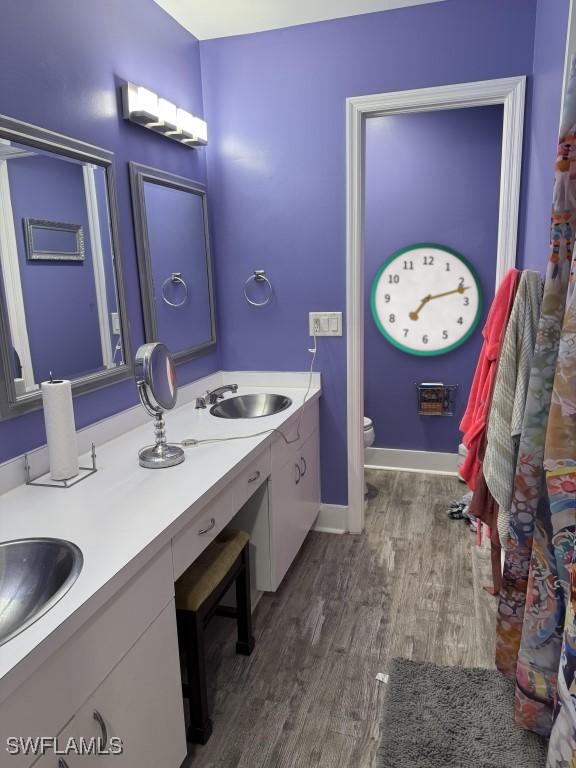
7:12
